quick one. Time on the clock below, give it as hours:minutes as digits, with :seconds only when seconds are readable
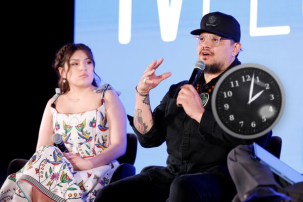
2:03
